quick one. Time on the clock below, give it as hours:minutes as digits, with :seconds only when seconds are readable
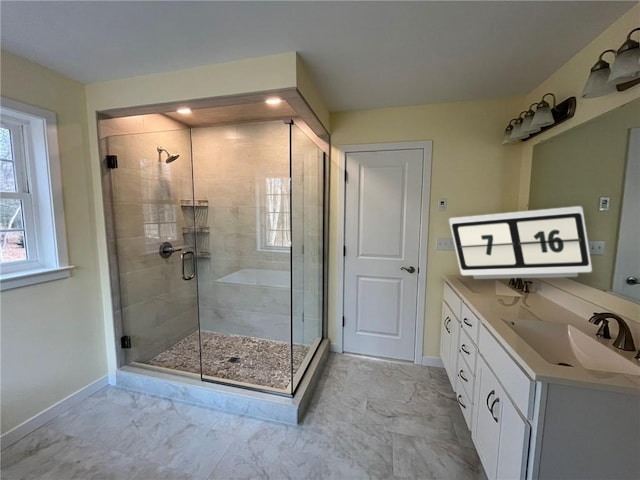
7:16
